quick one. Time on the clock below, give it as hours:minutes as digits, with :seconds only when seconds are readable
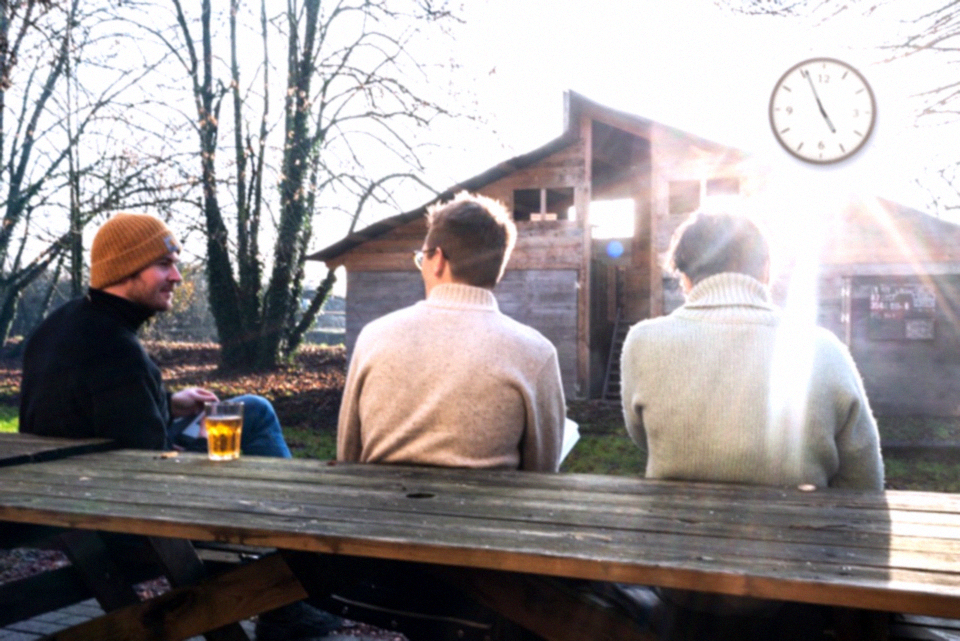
4:56
